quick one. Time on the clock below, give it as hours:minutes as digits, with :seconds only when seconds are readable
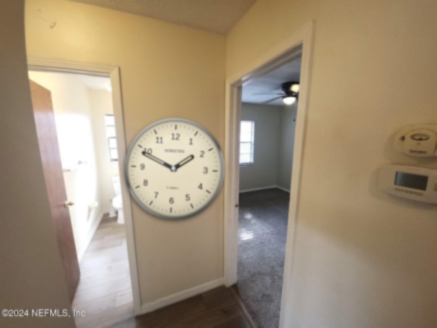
1:49
